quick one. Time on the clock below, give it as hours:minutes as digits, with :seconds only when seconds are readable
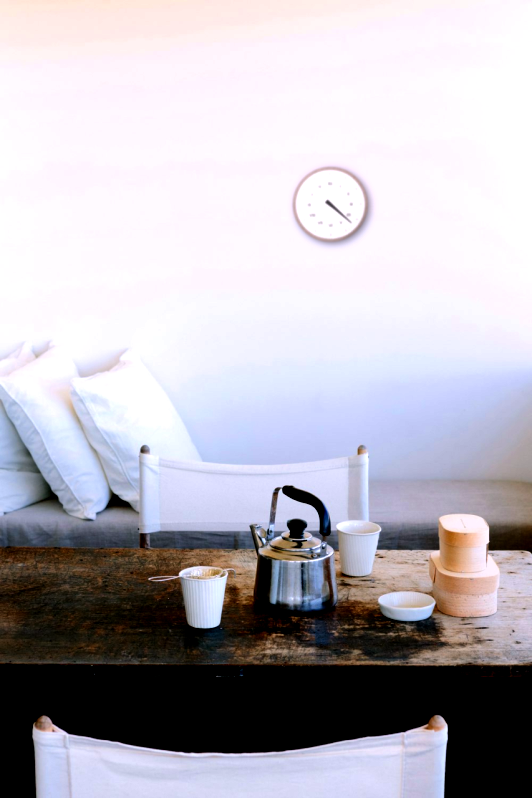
4:22
